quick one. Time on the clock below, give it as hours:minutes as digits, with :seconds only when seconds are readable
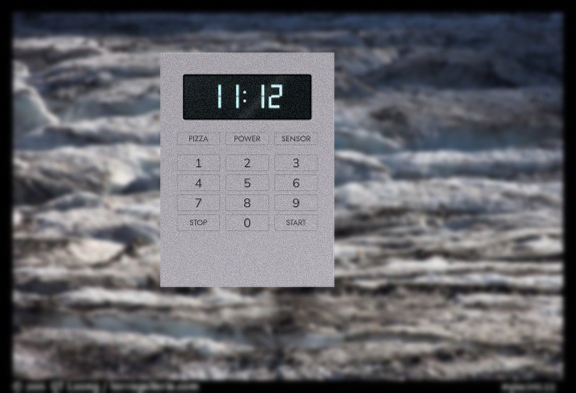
11:12
